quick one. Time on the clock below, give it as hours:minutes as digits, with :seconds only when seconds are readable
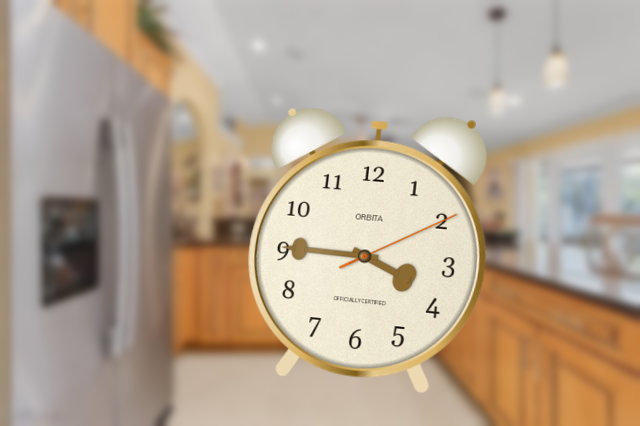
3:45:10
